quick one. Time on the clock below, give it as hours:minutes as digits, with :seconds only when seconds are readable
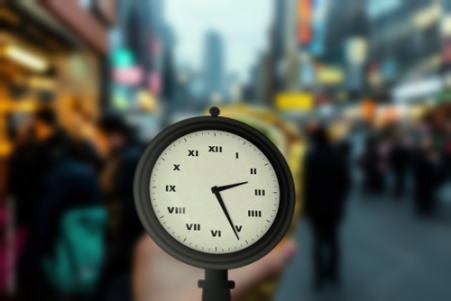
2:26
